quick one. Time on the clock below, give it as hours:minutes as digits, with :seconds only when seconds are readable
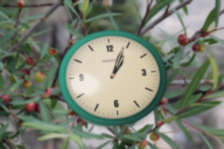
1:04
